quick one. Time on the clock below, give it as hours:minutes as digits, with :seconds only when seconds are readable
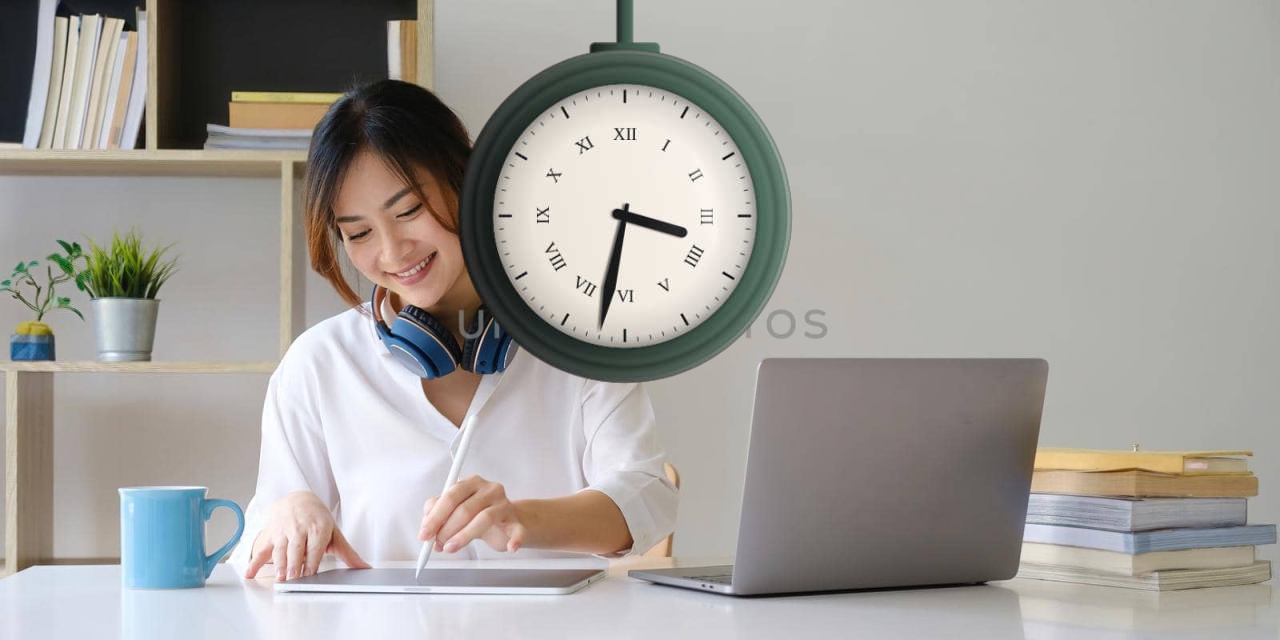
3:32
